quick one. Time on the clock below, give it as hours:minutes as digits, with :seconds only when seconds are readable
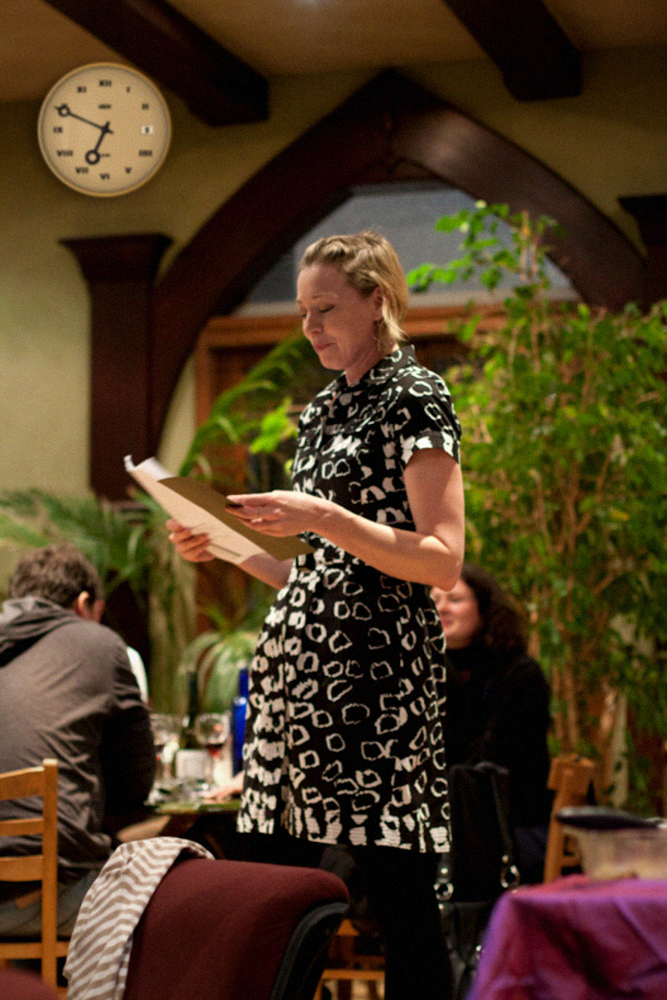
6:49
